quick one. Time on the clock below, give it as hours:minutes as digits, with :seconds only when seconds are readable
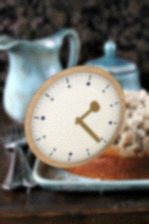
1:21
